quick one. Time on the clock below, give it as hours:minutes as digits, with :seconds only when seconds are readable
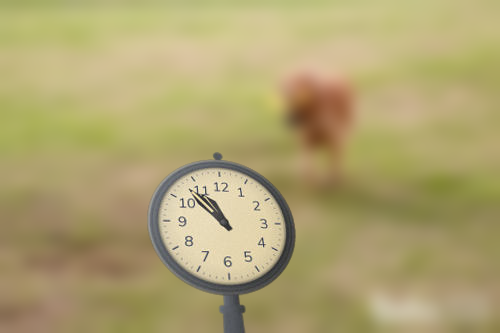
10:53
